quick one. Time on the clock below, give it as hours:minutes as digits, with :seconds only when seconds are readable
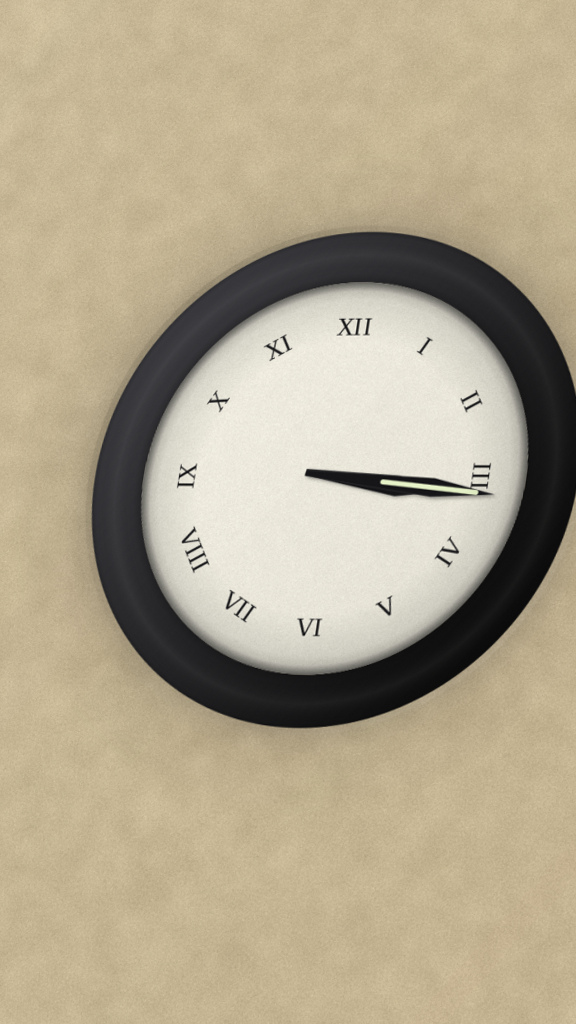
3:16
